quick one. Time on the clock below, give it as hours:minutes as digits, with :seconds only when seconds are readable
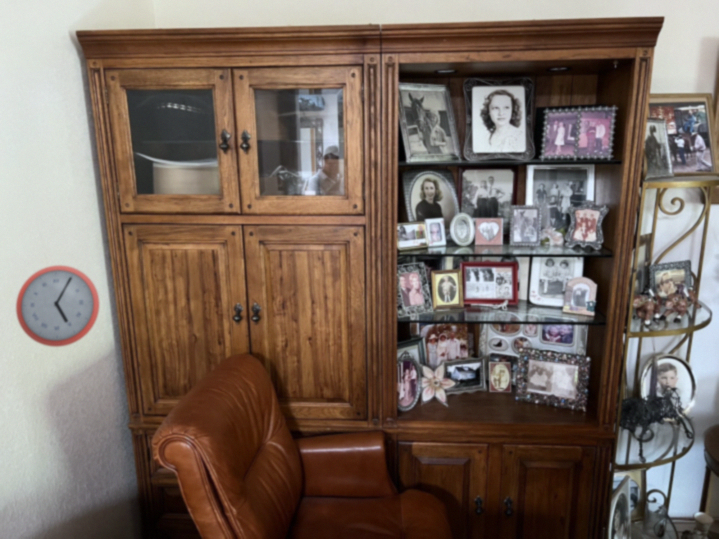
5:05
